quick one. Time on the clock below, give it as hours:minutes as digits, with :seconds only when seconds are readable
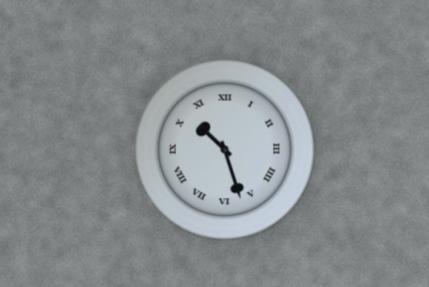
10:27
